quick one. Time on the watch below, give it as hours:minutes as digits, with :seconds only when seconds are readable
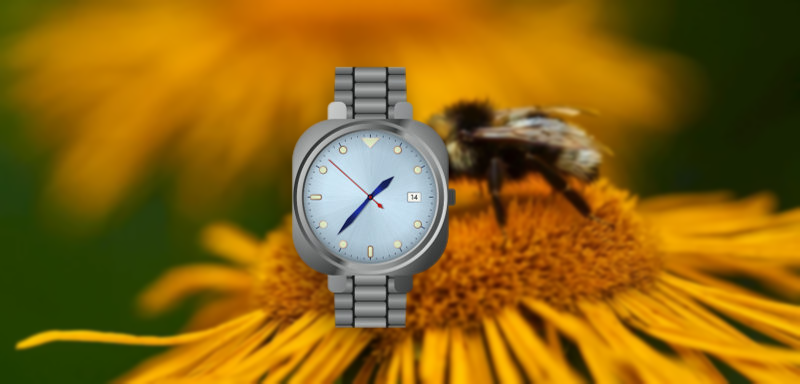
1:36:52
